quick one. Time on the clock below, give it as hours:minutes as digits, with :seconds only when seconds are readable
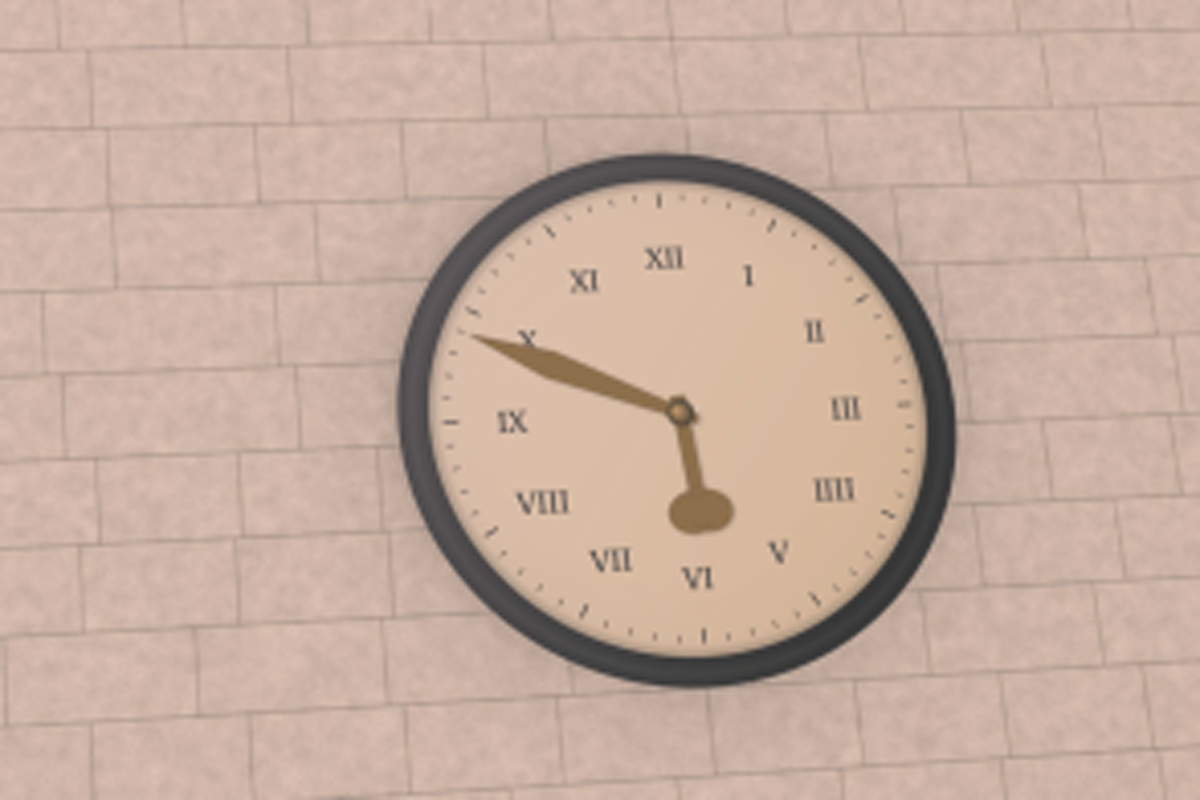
5:49
